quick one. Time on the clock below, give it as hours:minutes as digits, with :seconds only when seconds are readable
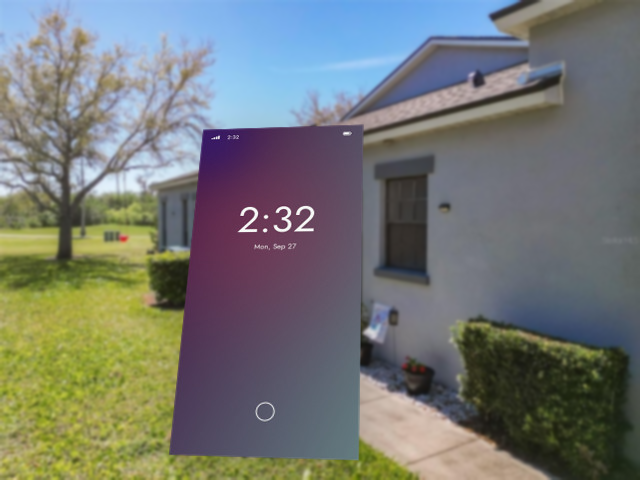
2:32
